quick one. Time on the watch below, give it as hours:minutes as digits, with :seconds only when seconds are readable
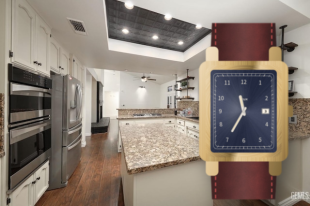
11:35
